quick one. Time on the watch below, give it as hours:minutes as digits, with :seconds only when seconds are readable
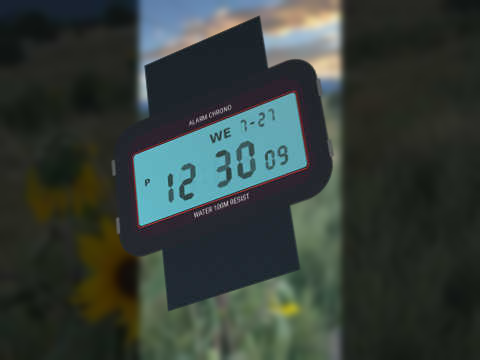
12:30:09
